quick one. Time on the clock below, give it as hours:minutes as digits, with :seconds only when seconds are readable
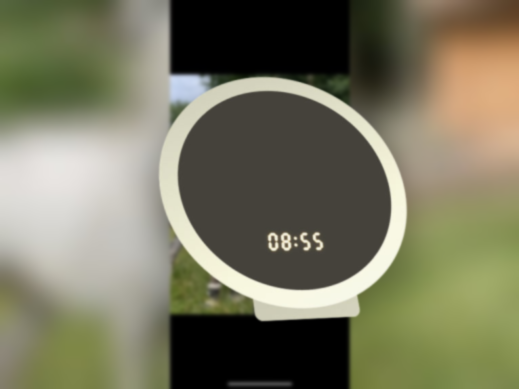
8:55
